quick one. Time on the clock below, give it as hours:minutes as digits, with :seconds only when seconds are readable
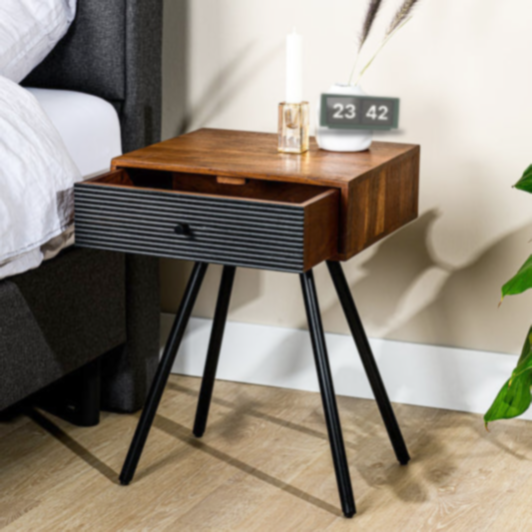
23:42
